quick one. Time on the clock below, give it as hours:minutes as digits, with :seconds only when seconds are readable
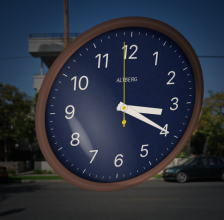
3:19:59
